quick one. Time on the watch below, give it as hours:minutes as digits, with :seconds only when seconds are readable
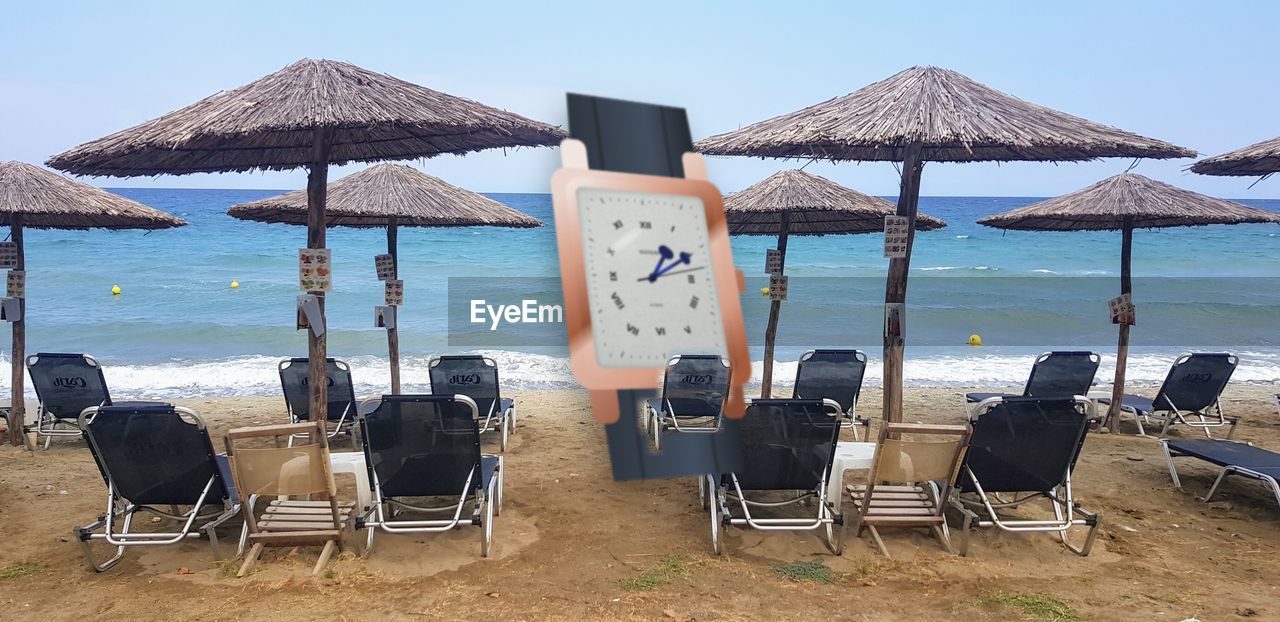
1:10:13
